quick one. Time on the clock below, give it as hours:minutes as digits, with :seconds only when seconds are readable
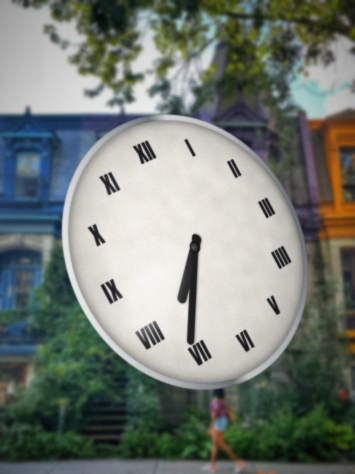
7:36
